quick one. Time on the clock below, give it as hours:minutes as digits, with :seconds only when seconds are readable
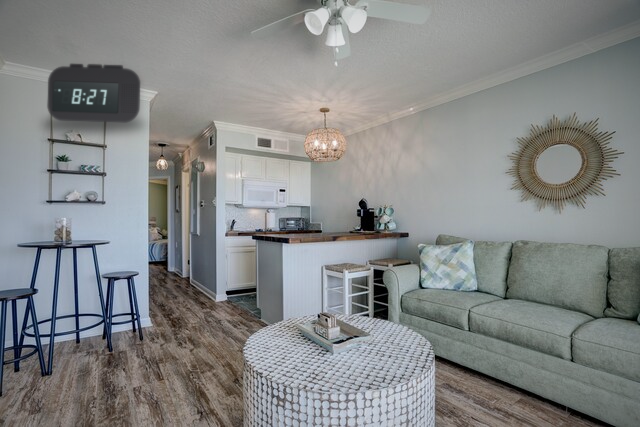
8:27
